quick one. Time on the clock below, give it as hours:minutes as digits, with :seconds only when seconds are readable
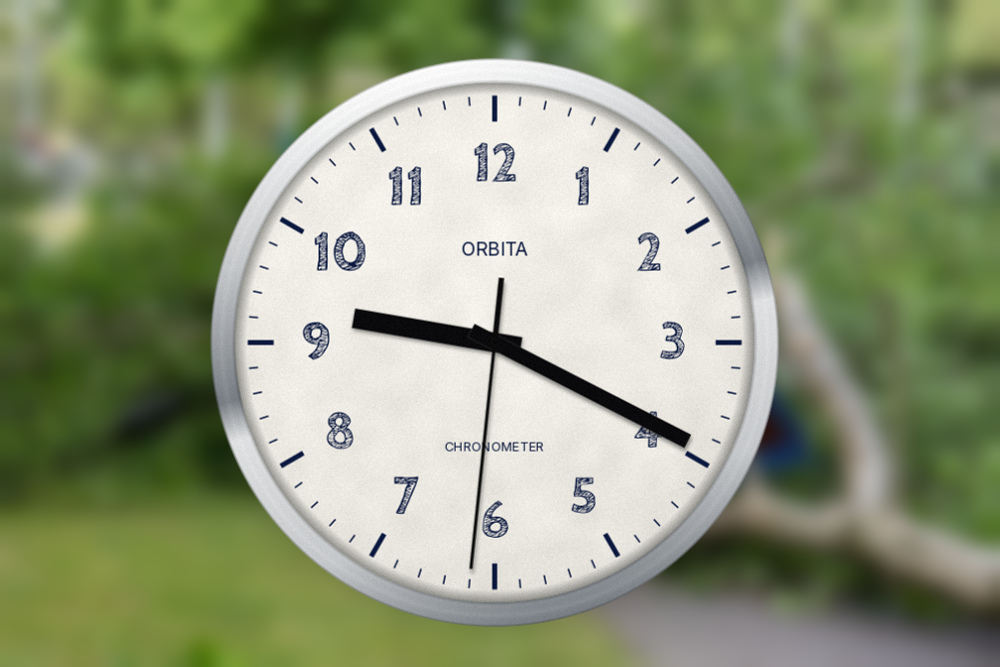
9:19:31
